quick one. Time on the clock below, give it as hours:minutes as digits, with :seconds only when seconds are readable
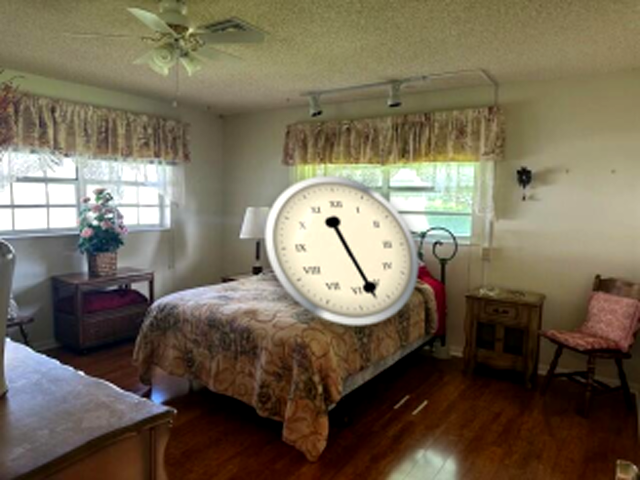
11:27
